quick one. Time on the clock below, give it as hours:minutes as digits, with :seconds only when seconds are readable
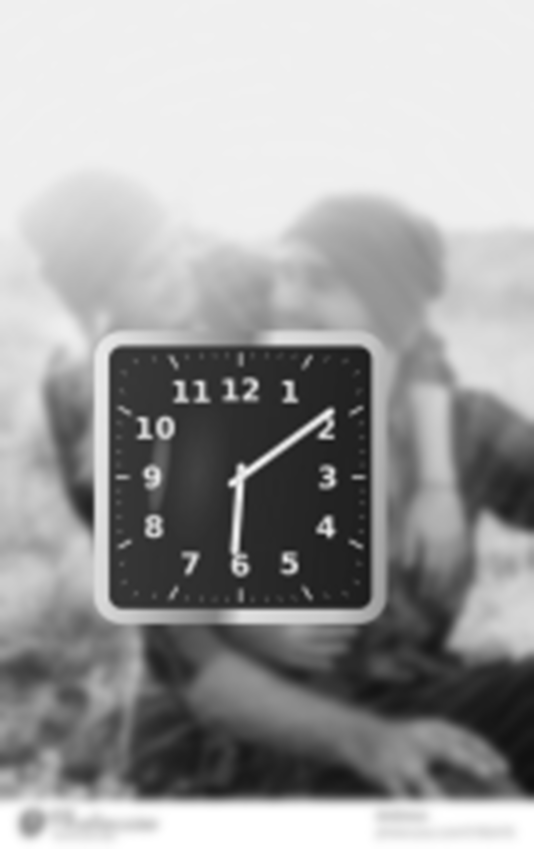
6:09
